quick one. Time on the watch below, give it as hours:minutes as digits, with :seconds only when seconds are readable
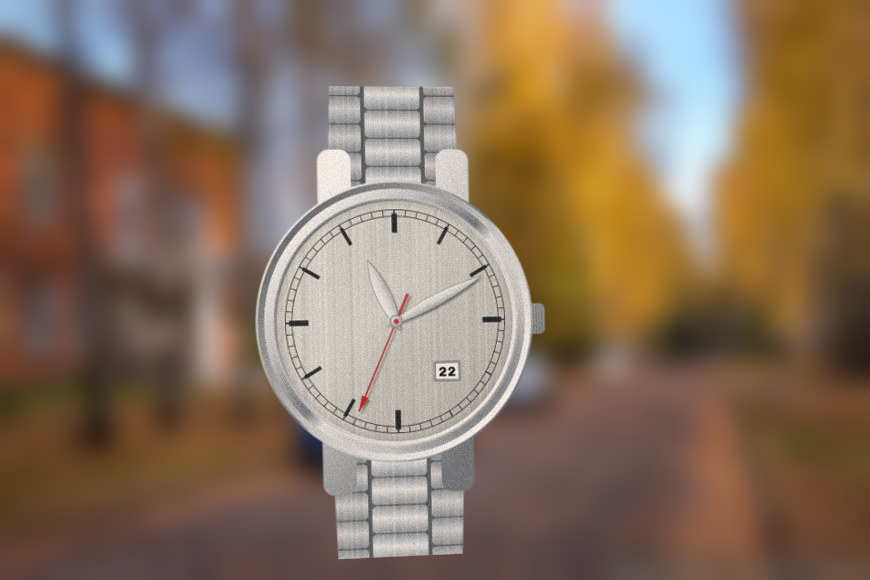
11:10:34
